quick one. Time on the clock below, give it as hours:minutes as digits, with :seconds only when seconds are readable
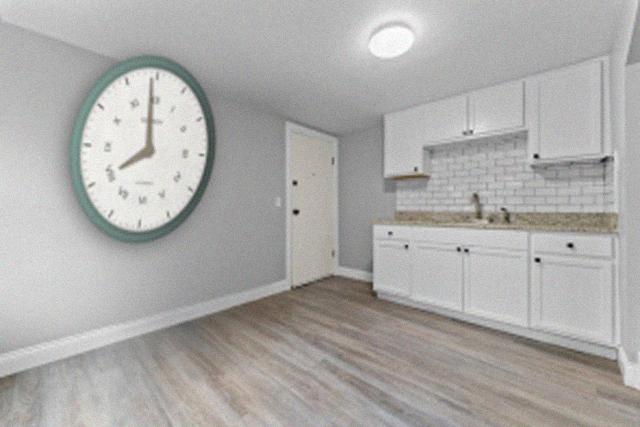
7:59
